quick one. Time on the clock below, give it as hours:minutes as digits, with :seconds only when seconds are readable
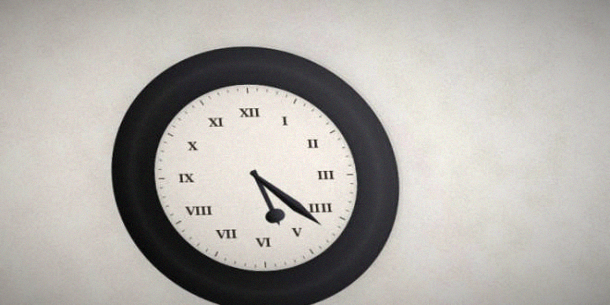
5:22
